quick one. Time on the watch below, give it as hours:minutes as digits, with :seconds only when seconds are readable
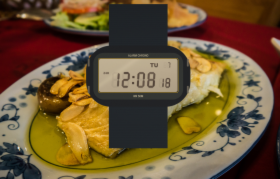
12:08:18
